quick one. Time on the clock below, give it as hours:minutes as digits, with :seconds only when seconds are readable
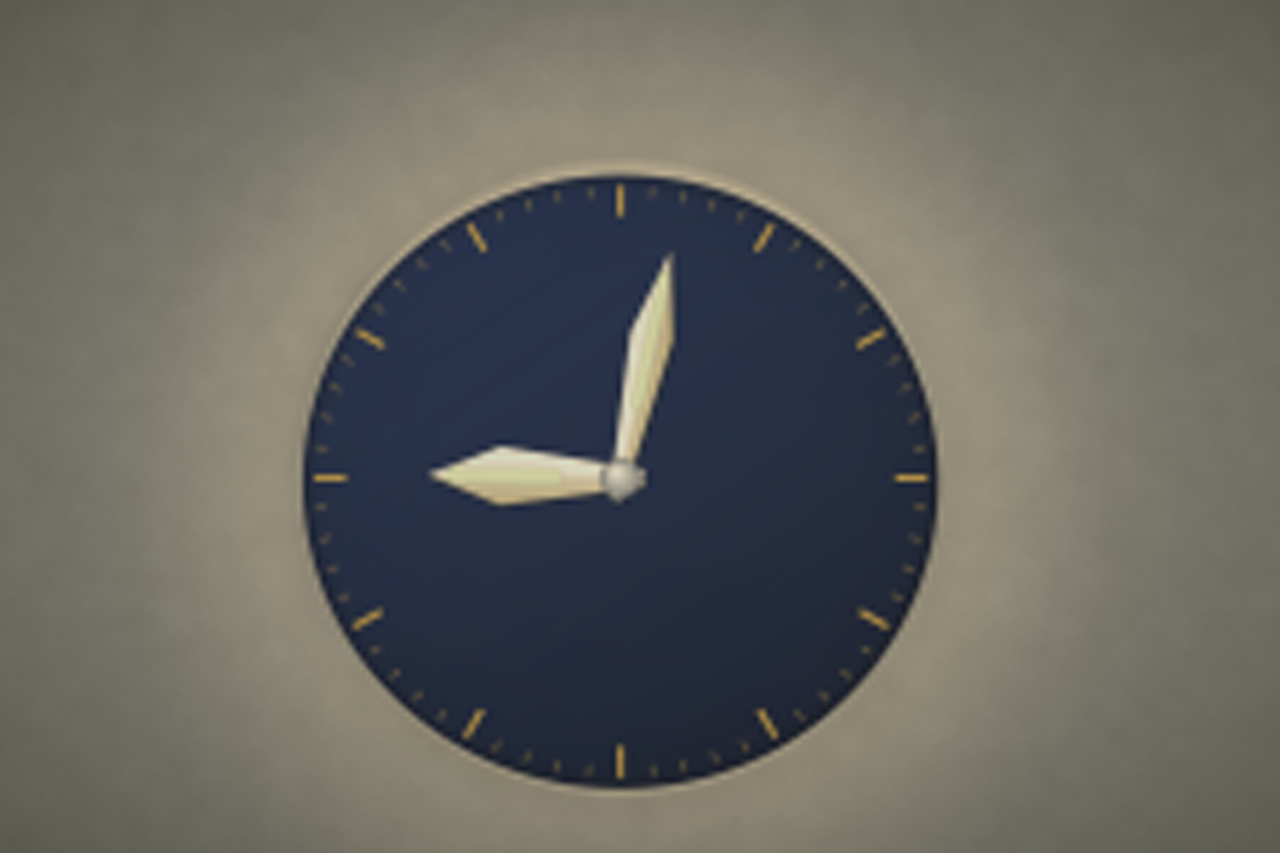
9:02
